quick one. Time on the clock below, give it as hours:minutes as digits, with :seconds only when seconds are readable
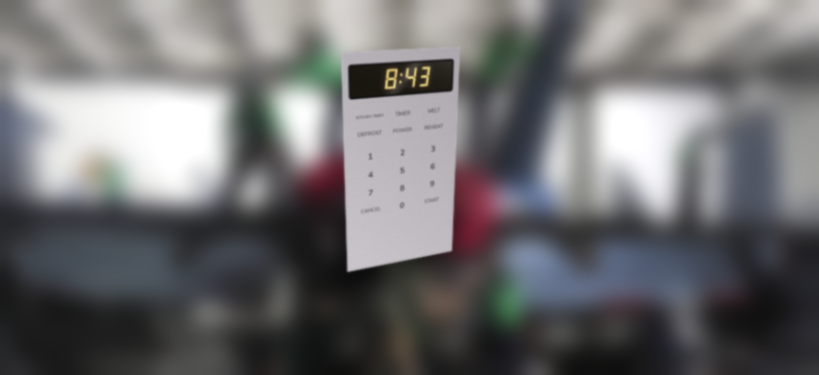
8:43
